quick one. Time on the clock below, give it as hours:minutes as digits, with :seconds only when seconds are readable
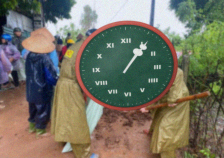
1:06
